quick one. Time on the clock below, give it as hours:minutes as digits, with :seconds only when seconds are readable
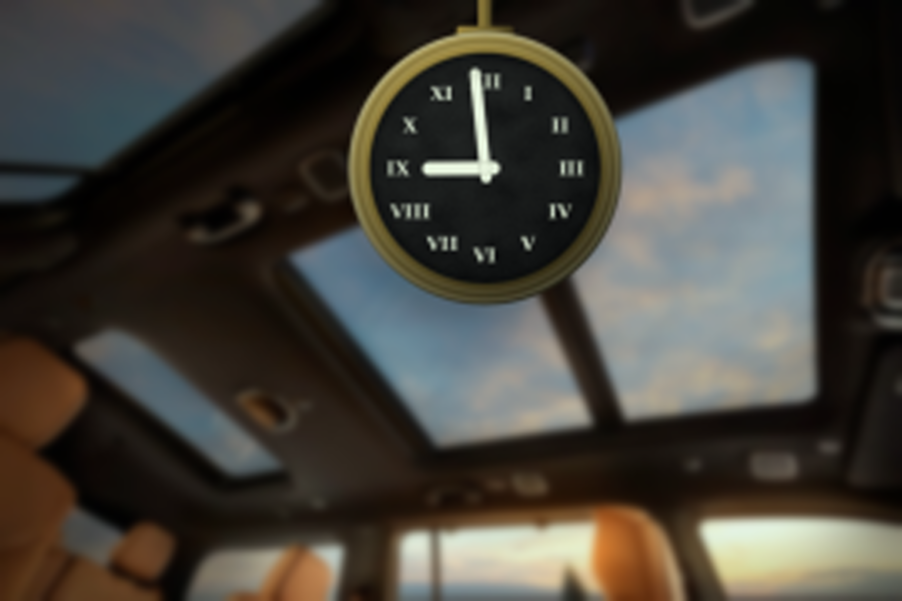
8:59
